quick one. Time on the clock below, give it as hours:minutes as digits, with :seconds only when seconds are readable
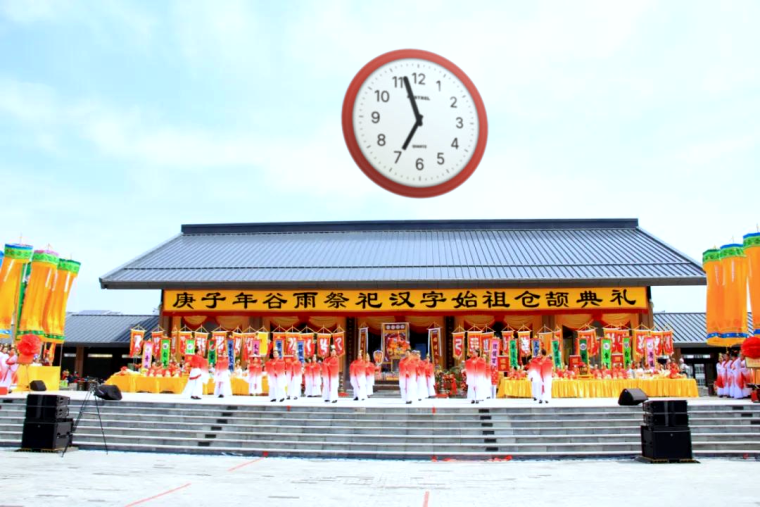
6:57
